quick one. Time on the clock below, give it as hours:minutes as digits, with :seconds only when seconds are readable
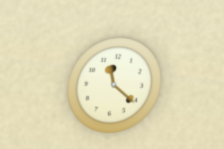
11:21
